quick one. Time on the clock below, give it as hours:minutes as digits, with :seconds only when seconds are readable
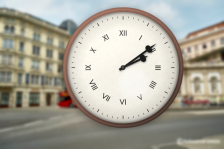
2:09
